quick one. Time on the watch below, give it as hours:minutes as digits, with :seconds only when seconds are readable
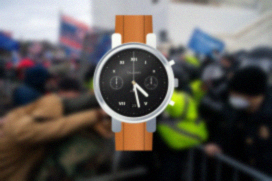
4:28
